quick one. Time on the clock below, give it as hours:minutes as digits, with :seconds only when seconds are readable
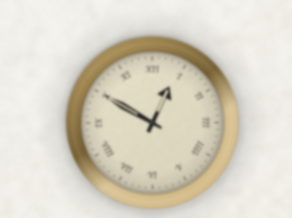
12:50
